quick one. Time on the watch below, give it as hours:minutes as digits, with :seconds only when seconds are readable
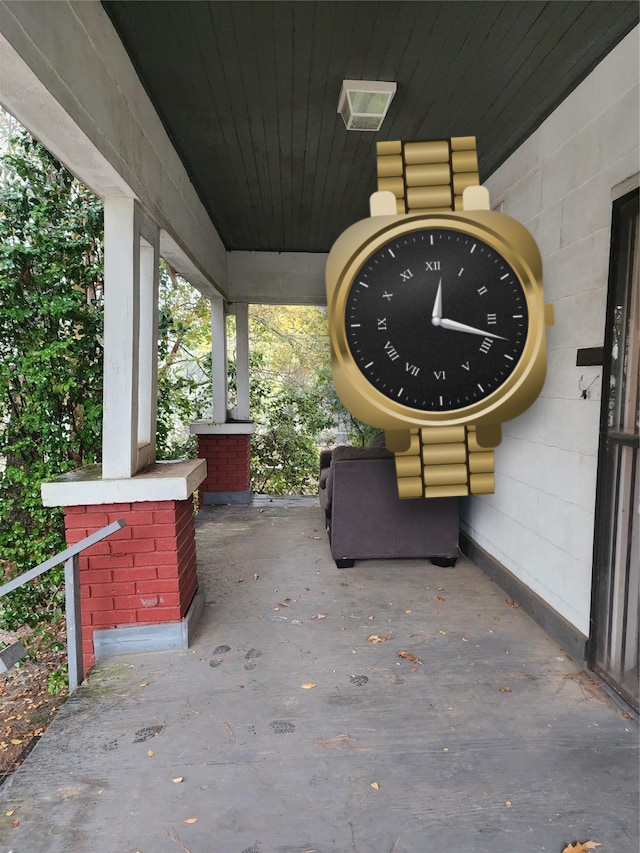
12:18
